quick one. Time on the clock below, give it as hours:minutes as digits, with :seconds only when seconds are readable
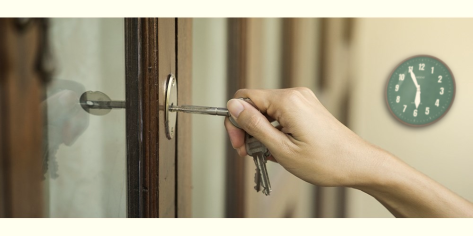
5:55
